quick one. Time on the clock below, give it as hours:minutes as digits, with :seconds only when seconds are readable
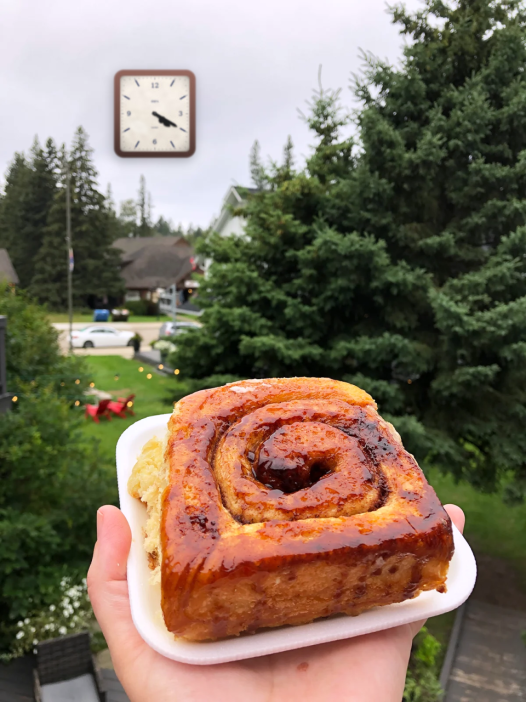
4:20
